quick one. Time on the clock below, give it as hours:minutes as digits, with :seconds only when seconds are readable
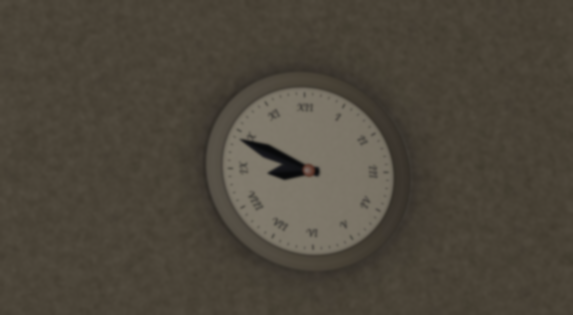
8:49
